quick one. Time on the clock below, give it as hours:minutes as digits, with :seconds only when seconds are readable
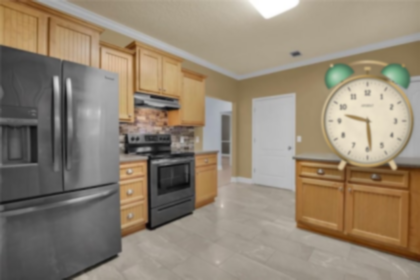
9:29
